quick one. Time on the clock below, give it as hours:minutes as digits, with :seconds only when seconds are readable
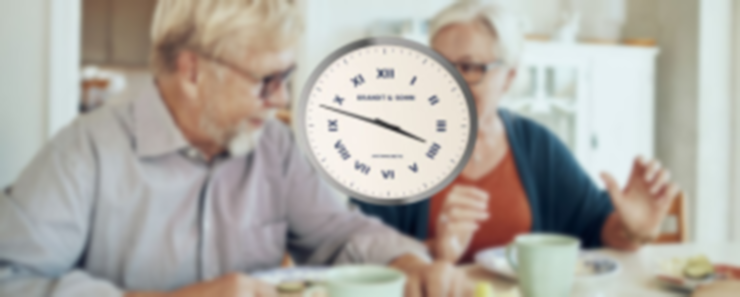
3:48
